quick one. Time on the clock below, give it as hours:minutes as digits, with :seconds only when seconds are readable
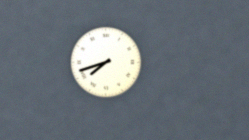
7:42
